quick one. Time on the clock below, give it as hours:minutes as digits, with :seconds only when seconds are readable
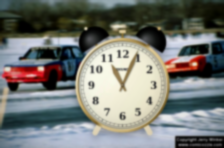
11:04
